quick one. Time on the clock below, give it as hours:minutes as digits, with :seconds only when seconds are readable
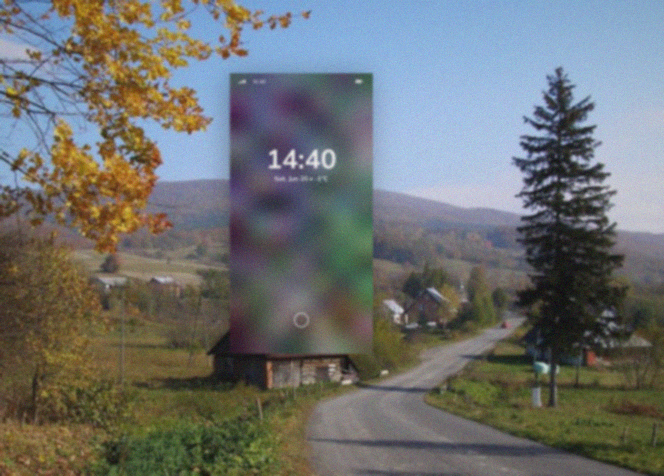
14:40
